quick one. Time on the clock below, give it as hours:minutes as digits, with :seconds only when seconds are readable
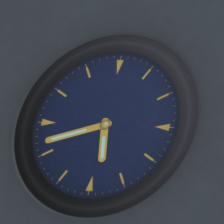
5:42
